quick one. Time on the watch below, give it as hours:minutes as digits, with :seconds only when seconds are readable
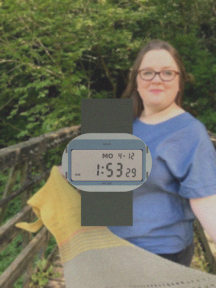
1:53:29
